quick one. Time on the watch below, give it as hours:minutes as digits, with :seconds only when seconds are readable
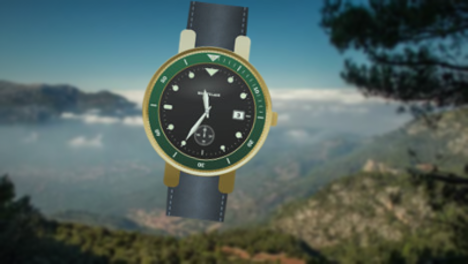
11:35
